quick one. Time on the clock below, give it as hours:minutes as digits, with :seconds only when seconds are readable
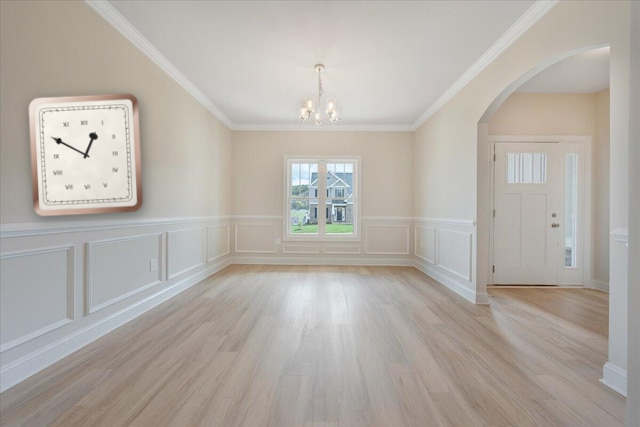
12:50
